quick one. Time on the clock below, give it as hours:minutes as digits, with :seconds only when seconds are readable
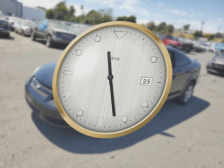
11:27
